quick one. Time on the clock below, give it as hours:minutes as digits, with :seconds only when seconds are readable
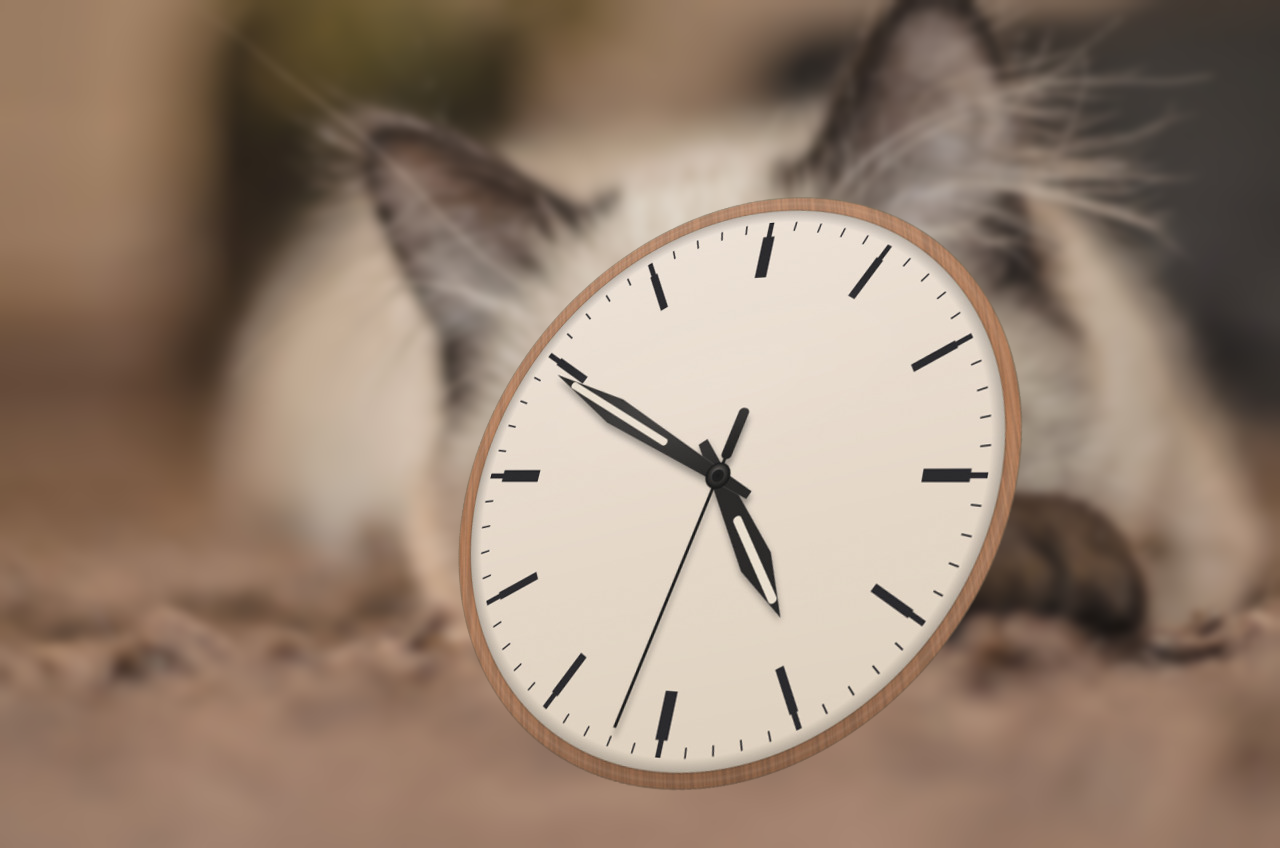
4:49:32
